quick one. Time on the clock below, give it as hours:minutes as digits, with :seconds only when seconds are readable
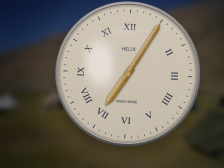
7:05
